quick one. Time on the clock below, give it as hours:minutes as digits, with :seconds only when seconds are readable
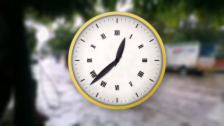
12:38
